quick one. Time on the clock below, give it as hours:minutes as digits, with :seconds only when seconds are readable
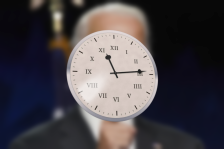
11:14
